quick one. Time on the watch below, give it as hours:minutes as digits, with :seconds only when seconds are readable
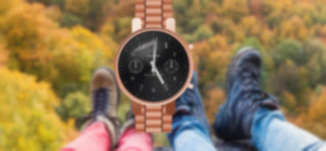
5:01
